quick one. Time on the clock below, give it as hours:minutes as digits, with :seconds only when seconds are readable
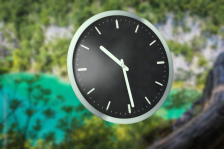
10:29
